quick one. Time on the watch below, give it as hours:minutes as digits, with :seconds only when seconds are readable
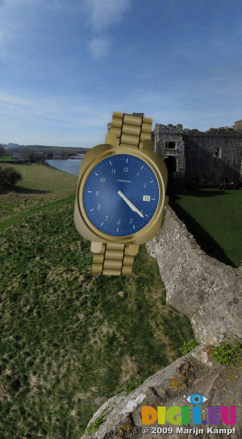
4:21
